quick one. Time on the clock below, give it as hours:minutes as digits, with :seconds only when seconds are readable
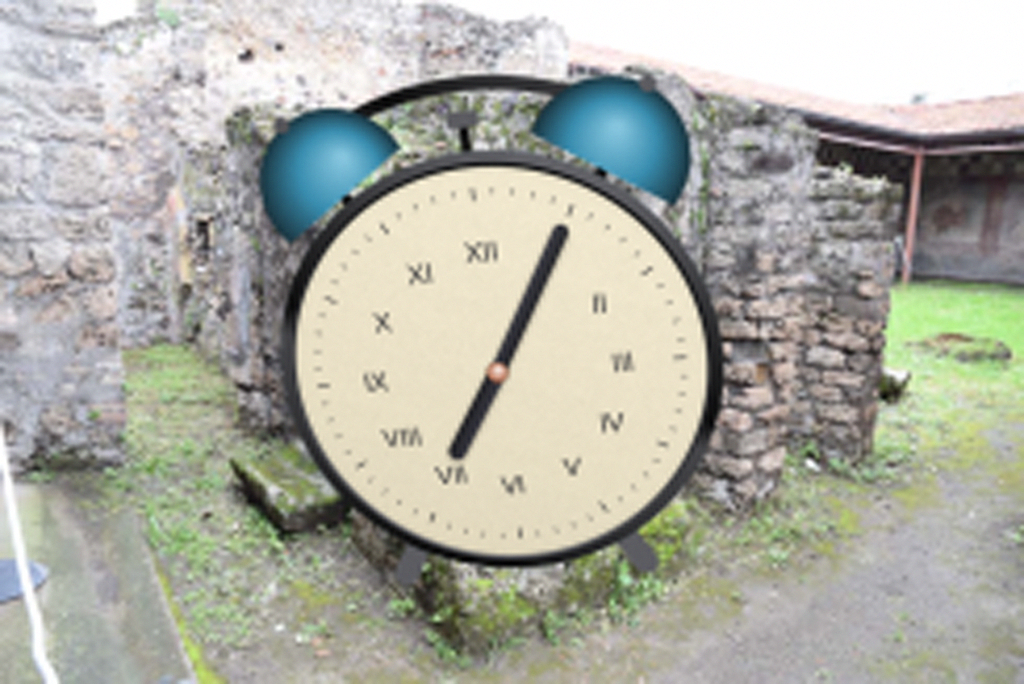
7:05
